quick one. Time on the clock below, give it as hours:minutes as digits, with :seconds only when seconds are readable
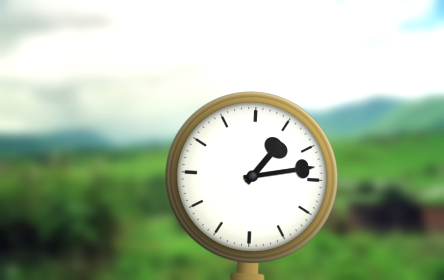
1:13
